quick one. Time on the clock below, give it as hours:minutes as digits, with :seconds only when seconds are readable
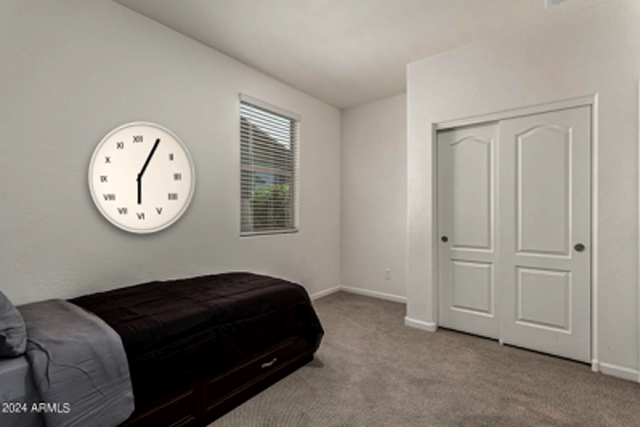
6:05
